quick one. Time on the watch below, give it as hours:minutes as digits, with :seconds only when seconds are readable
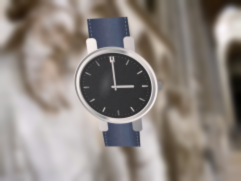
3:00
